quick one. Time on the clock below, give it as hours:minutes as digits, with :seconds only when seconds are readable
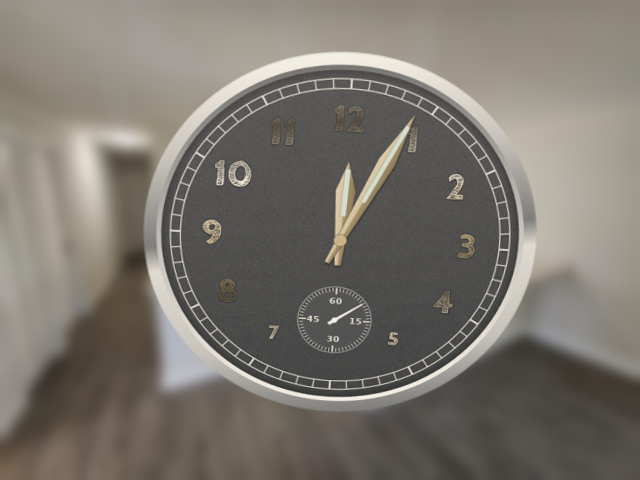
12:04:09
